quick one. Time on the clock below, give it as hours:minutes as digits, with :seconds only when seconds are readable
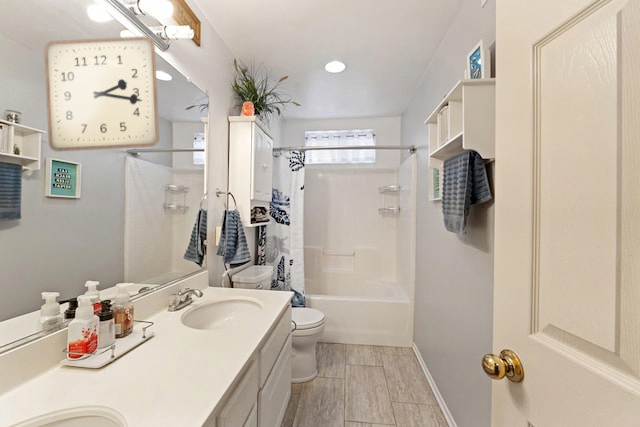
2:17
